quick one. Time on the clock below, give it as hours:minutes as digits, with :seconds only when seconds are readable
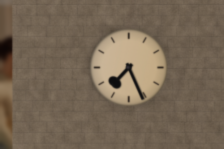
7:26
